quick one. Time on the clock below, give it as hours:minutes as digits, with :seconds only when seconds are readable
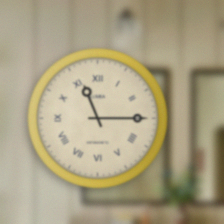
11:15
